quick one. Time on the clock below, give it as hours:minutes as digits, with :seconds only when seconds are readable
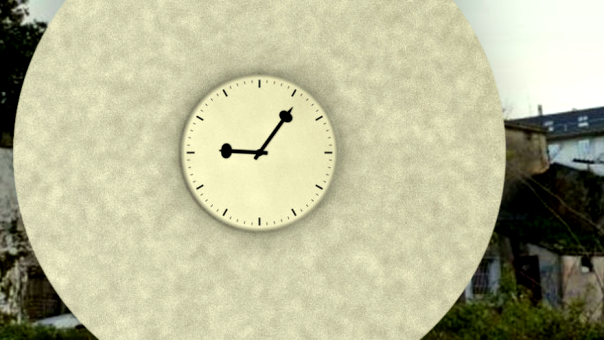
9:06
